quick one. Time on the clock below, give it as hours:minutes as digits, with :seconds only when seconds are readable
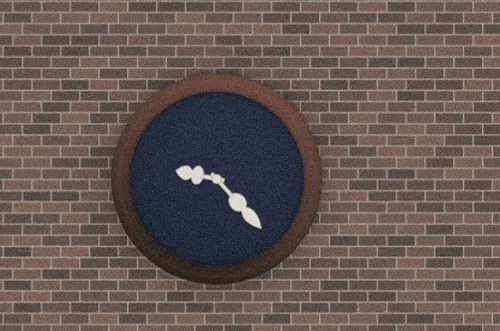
9:23
